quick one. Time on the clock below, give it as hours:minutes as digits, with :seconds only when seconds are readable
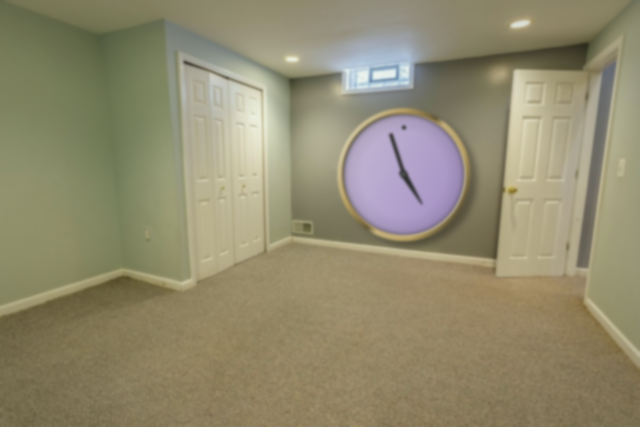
4:57
